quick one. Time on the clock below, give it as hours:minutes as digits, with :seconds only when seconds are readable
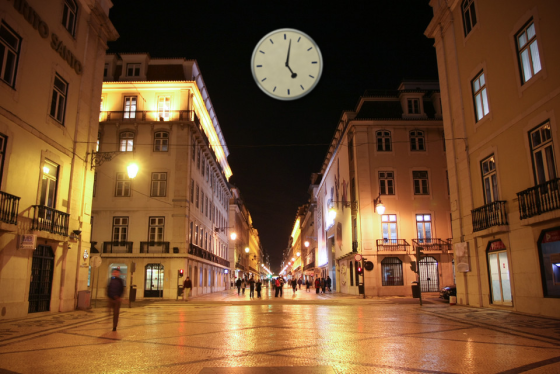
5:02
